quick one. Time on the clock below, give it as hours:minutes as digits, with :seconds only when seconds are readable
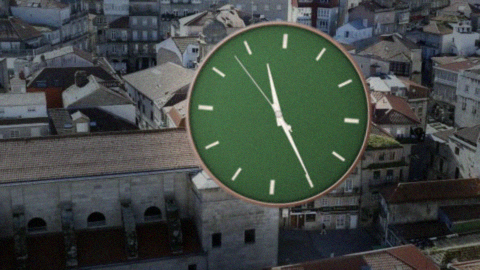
11:24:53
